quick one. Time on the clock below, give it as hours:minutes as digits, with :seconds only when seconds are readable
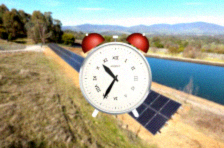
10:35
